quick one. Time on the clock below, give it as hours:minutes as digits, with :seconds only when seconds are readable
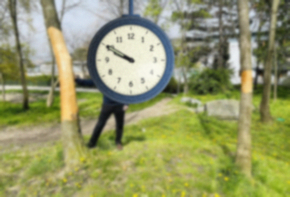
9:50
